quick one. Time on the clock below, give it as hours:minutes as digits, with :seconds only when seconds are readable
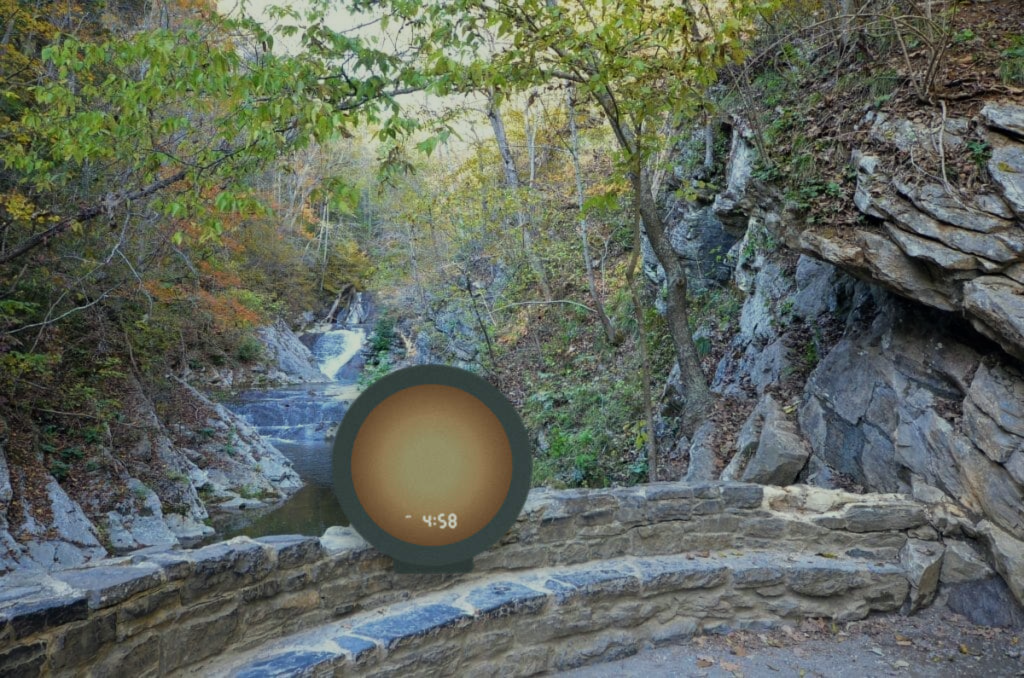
4:58
